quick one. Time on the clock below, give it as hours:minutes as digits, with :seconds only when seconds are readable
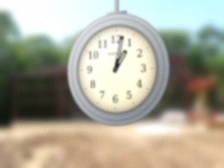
1:02
